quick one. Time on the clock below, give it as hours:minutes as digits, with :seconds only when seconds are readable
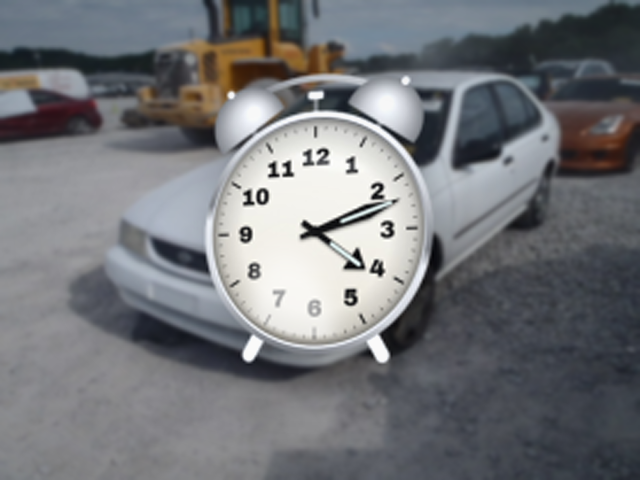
4:12
